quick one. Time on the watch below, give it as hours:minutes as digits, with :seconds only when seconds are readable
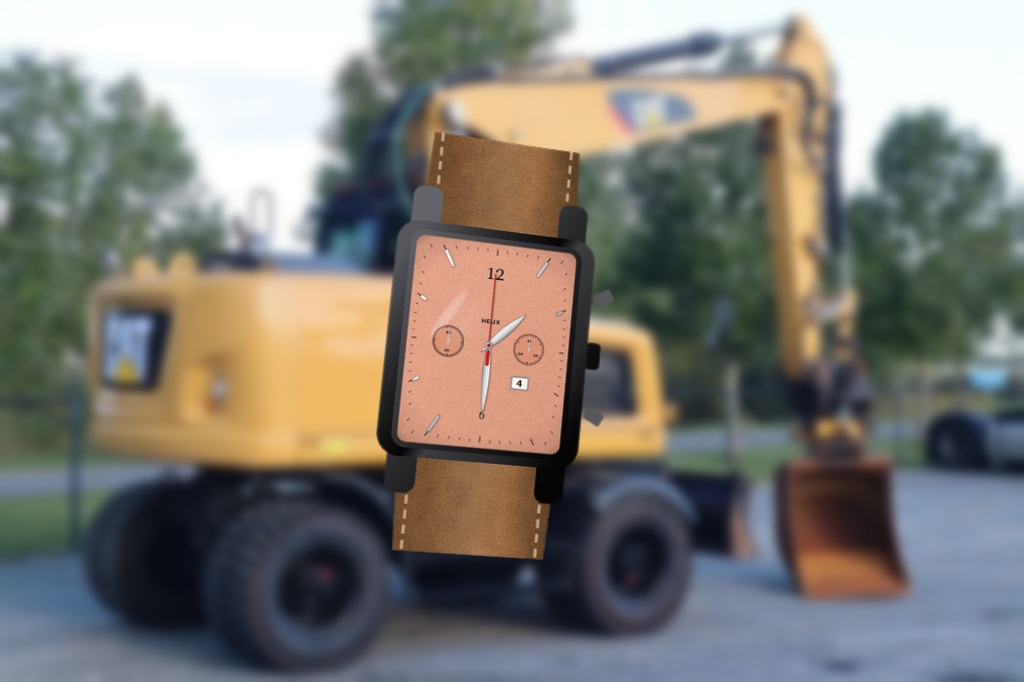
1:30
